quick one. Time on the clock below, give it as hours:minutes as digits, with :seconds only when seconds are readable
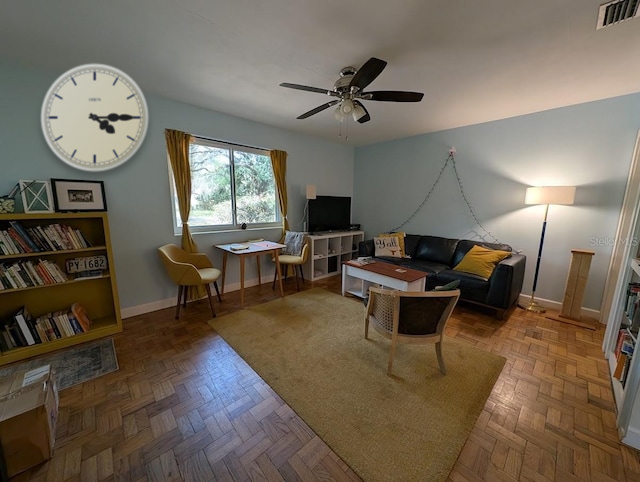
4:15
